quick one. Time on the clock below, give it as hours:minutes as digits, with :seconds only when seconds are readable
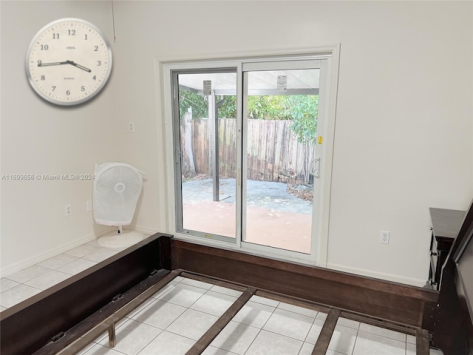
3:44
